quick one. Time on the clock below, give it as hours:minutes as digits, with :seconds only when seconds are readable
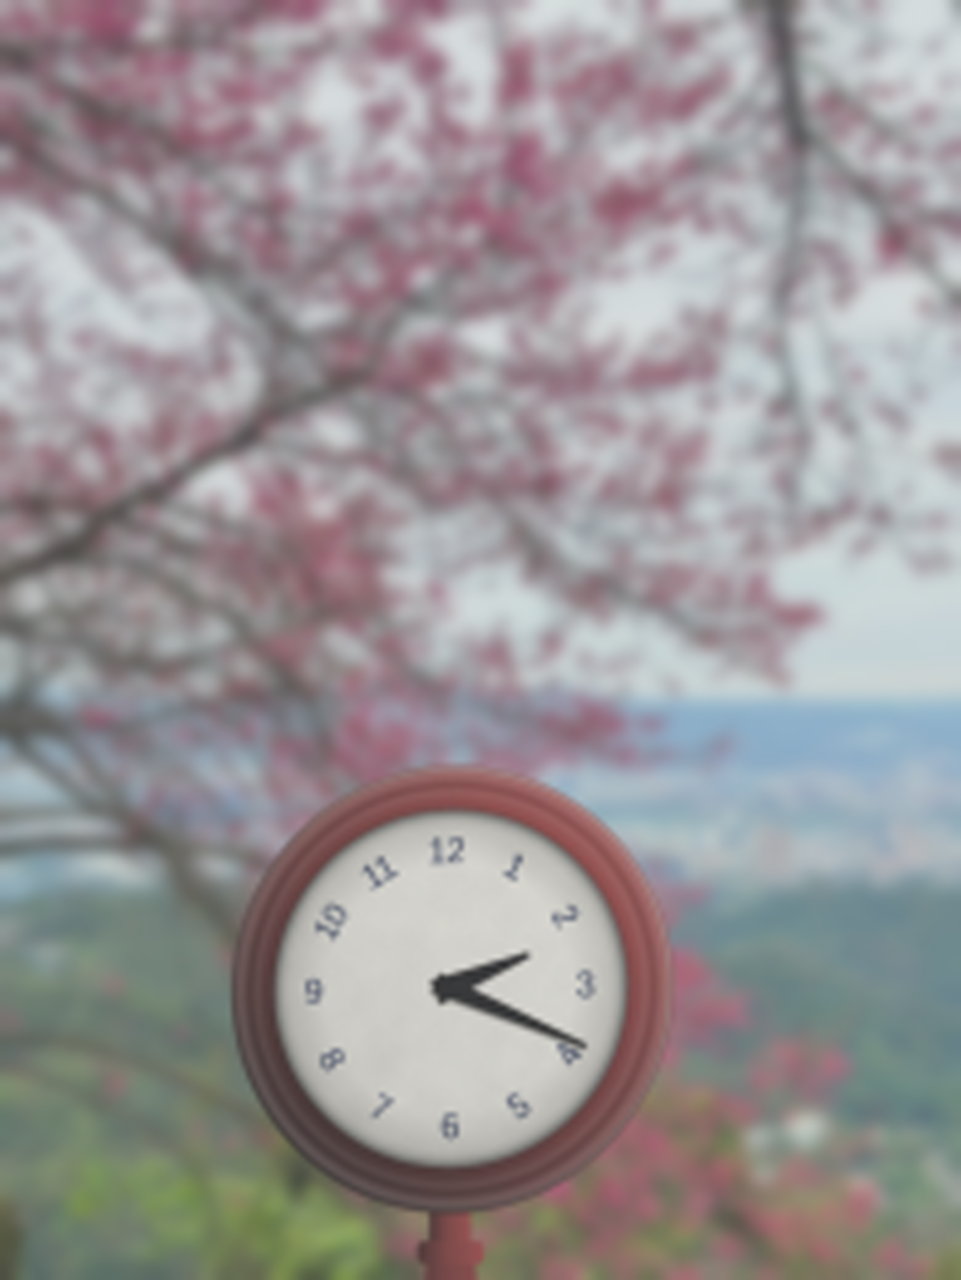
2:19
